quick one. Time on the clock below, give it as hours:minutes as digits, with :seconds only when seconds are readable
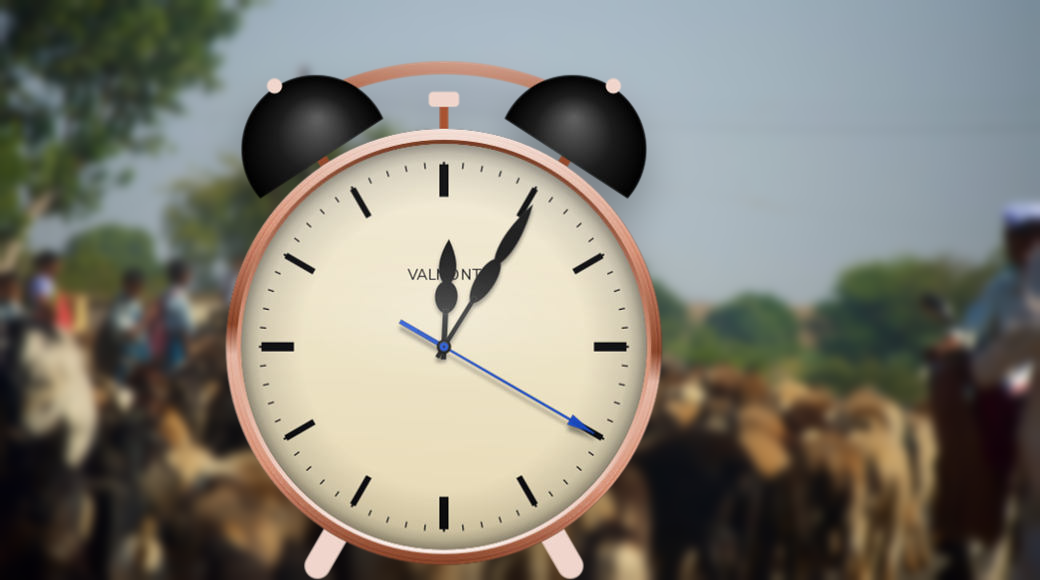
12:05:20
